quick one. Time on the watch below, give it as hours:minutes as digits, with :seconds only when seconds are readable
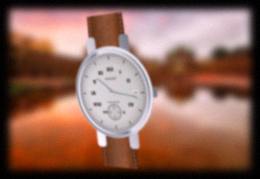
10:17
